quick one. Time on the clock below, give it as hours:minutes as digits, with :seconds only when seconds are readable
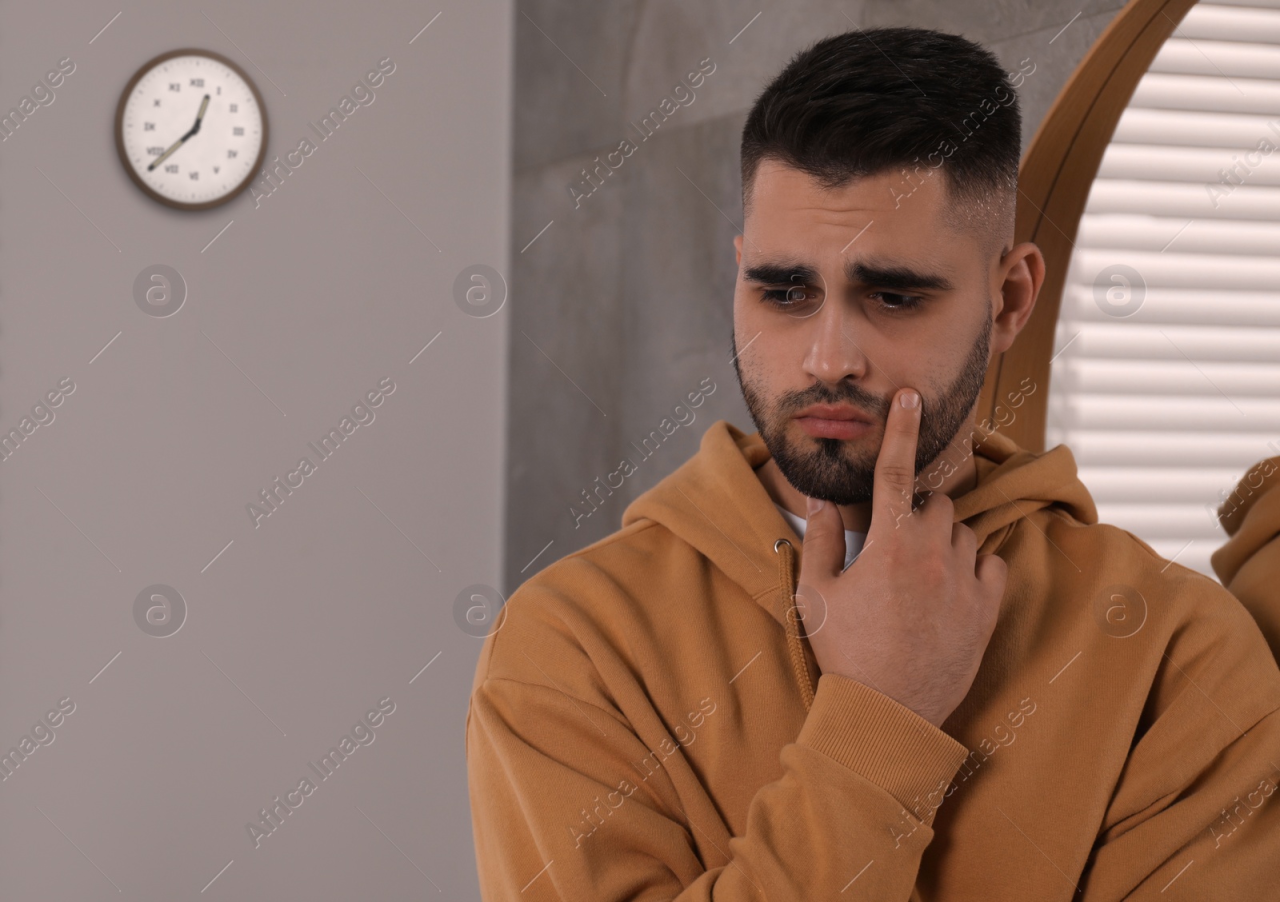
12:38
